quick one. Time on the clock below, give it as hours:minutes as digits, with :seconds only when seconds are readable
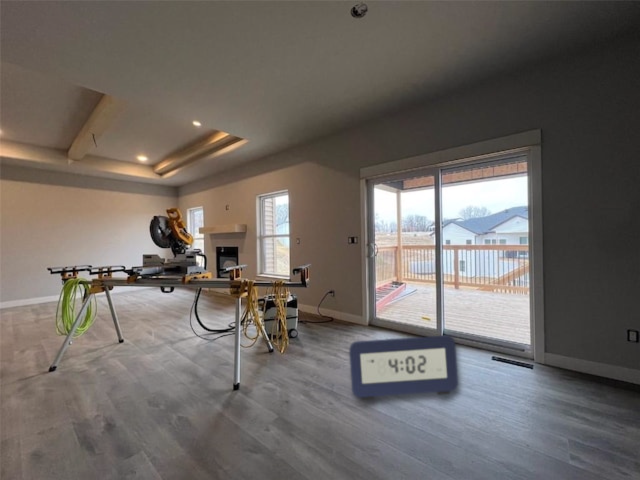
4:02
